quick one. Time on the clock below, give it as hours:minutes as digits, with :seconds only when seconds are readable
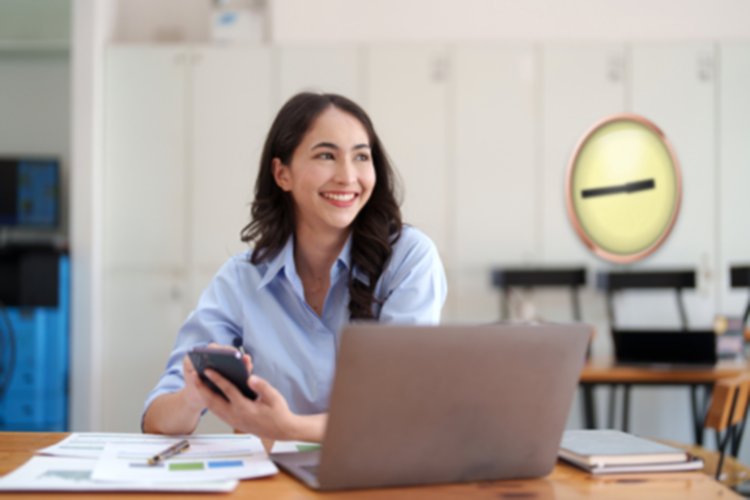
2:44
